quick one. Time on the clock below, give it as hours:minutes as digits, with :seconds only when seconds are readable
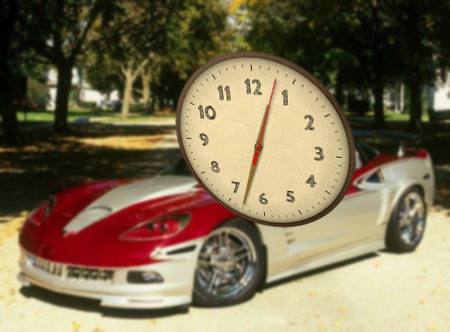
12:33:03
